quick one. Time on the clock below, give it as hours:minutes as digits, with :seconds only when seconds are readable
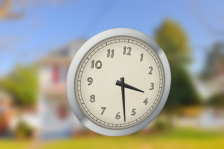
3:28
